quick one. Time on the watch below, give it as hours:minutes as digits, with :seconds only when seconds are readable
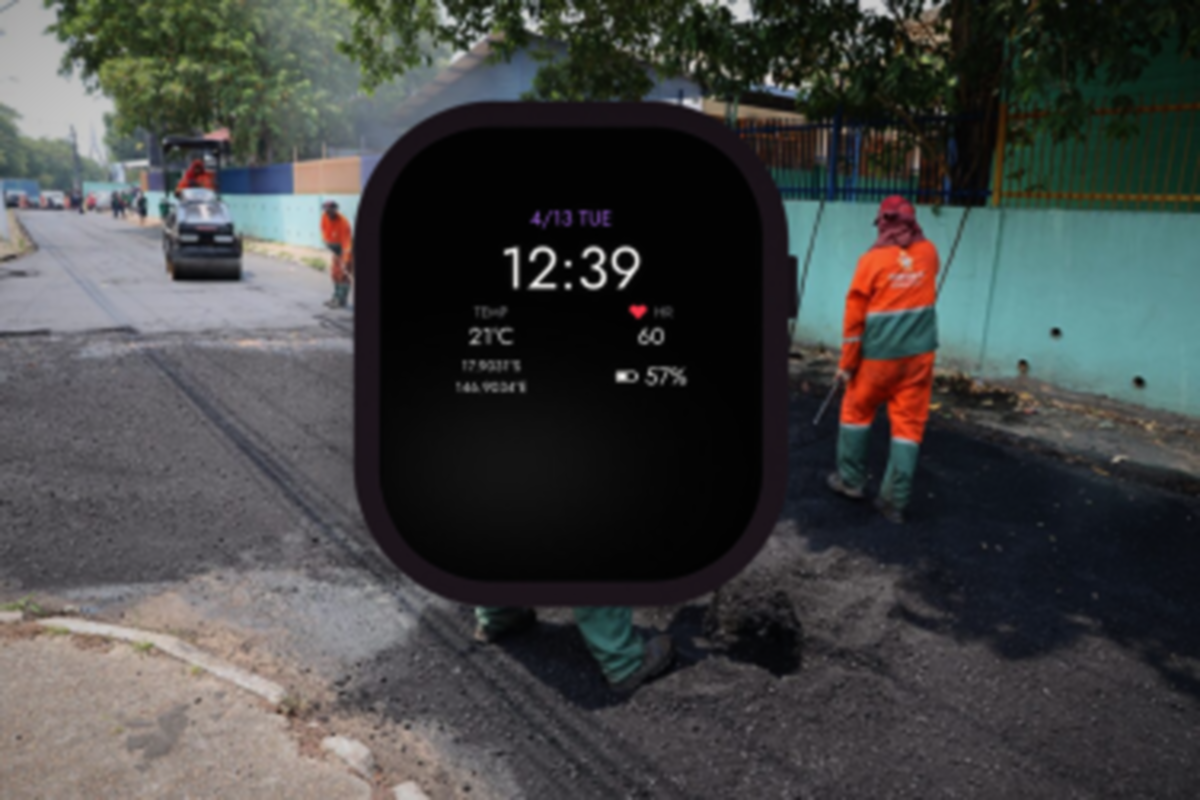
12:39
